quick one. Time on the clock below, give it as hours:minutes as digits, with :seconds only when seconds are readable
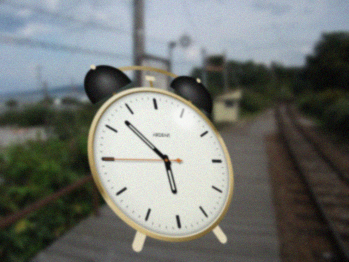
5:52:45
